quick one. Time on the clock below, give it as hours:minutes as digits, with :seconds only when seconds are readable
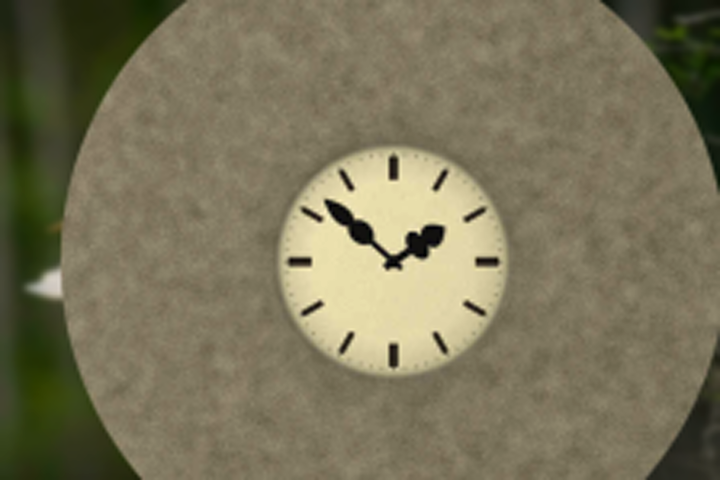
1:52
